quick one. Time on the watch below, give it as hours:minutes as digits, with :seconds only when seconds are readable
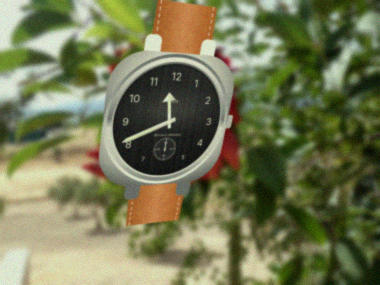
11:41
